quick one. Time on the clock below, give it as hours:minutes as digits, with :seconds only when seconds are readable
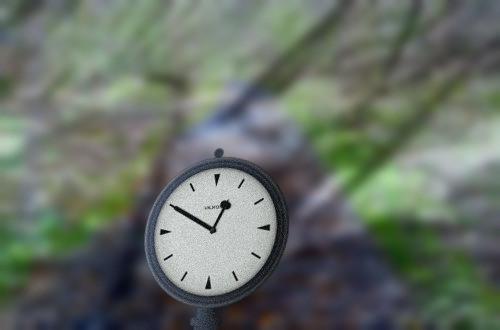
12:50
